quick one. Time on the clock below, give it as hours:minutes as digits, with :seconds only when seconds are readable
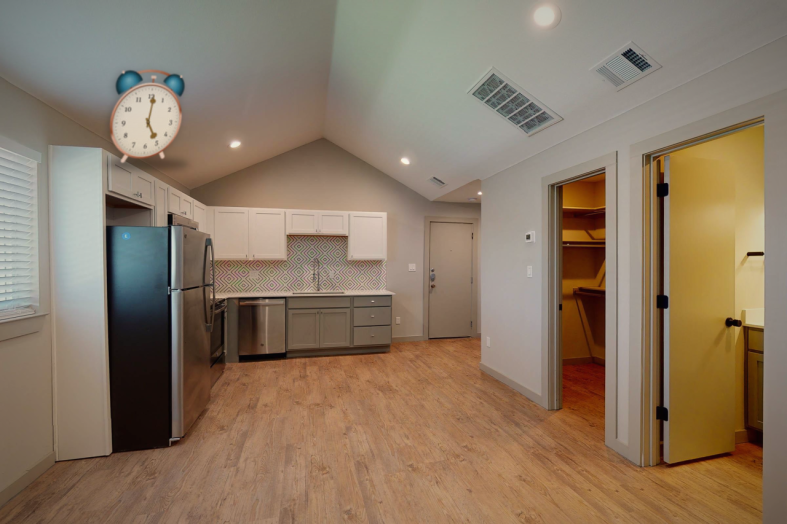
5:01
